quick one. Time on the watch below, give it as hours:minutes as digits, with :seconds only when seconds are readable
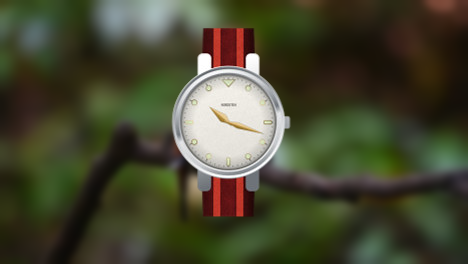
10:18
